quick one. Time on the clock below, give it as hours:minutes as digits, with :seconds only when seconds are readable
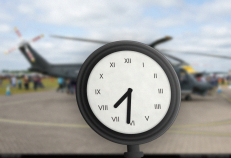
7:31
